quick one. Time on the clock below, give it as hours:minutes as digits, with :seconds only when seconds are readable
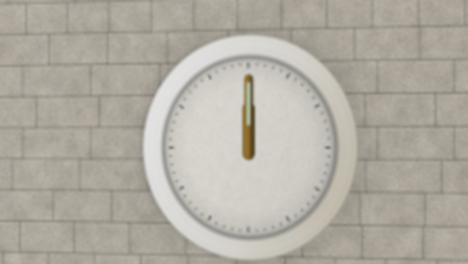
12:00
